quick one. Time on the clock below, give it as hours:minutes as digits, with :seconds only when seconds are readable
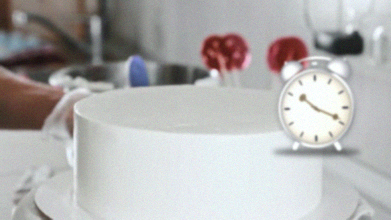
10:19
